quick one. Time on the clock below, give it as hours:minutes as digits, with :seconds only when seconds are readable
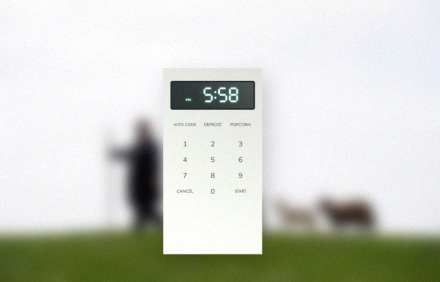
5:58
